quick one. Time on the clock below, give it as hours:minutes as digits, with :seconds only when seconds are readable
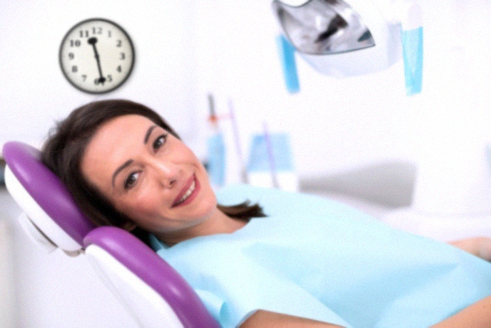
11:28
